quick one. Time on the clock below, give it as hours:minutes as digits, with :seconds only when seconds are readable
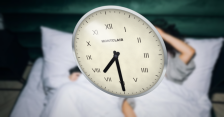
7:30
